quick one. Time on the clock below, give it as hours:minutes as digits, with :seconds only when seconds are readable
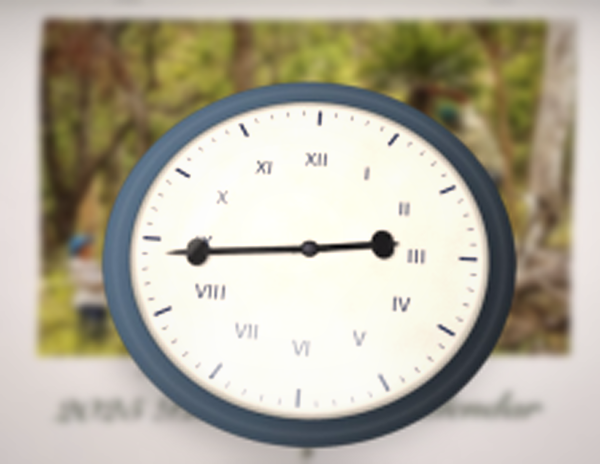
2:44
